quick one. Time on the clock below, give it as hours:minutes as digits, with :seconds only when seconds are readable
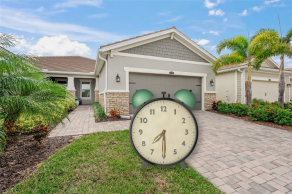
7:30
